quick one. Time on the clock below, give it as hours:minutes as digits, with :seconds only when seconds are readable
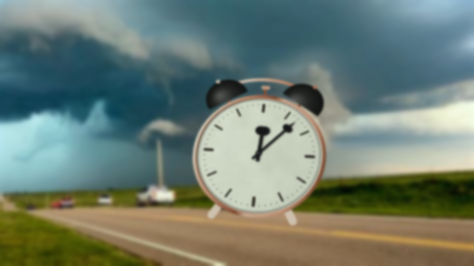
12:07
